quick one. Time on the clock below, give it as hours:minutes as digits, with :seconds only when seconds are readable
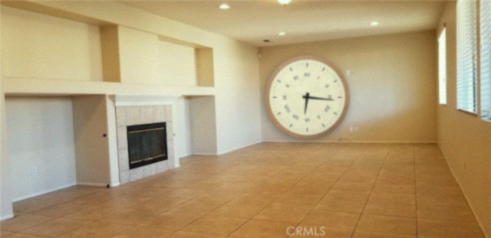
6:16
